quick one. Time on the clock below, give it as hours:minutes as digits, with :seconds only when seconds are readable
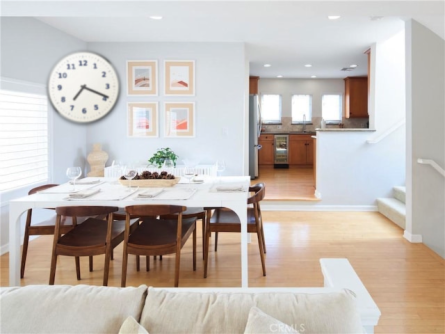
7:19
